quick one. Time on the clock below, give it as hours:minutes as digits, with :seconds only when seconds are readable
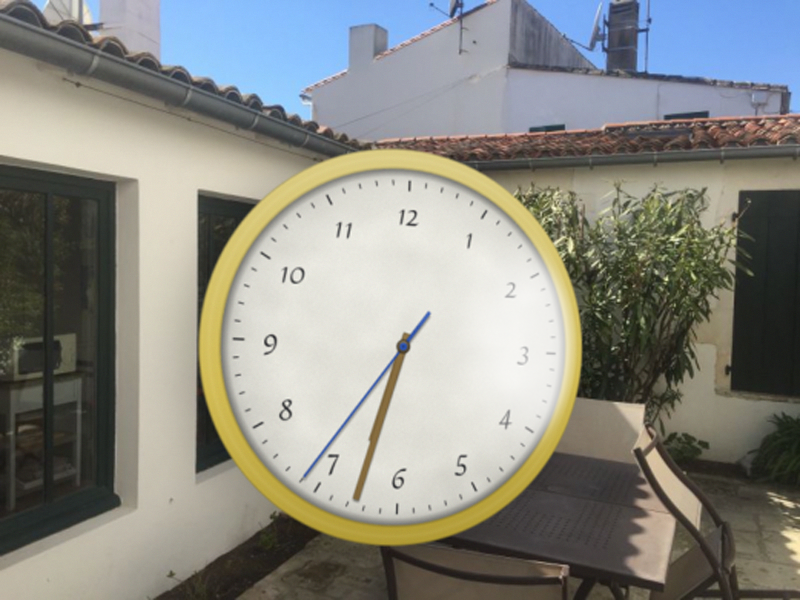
6:32:36
